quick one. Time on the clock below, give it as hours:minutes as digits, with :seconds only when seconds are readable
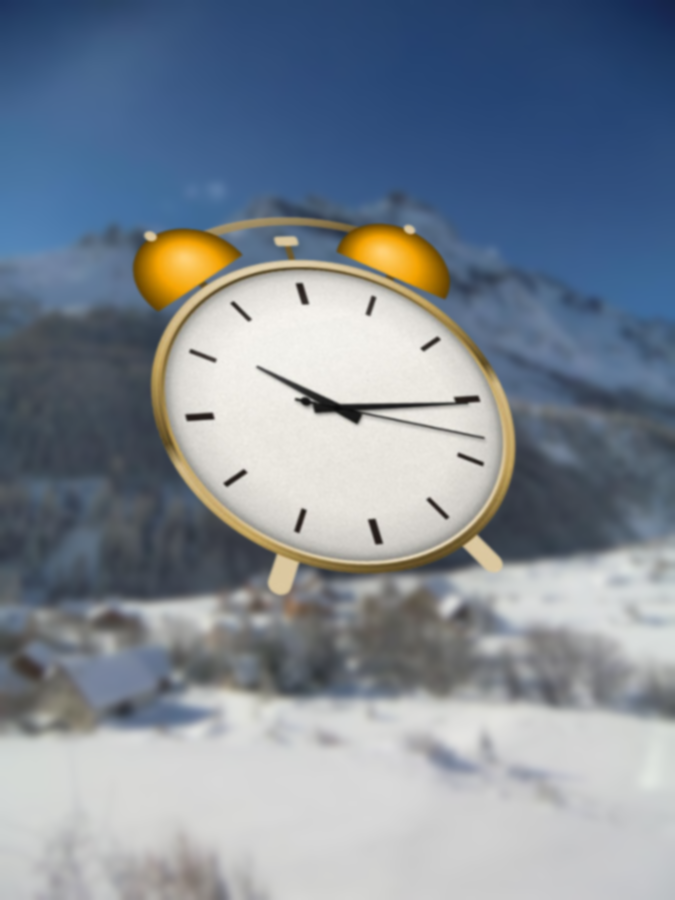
10:15:18
